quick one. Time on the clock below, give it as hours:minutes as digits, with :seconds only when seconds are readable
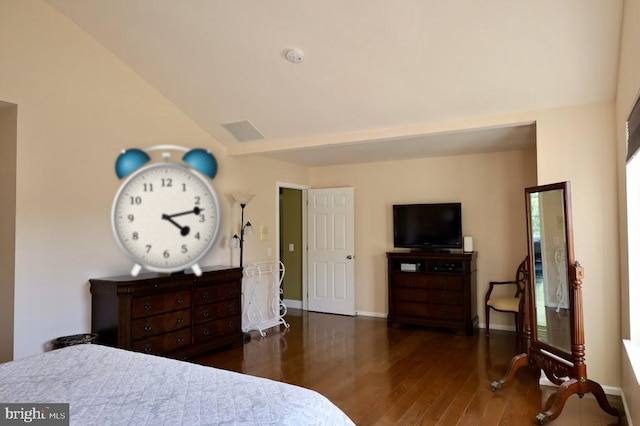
4:13
